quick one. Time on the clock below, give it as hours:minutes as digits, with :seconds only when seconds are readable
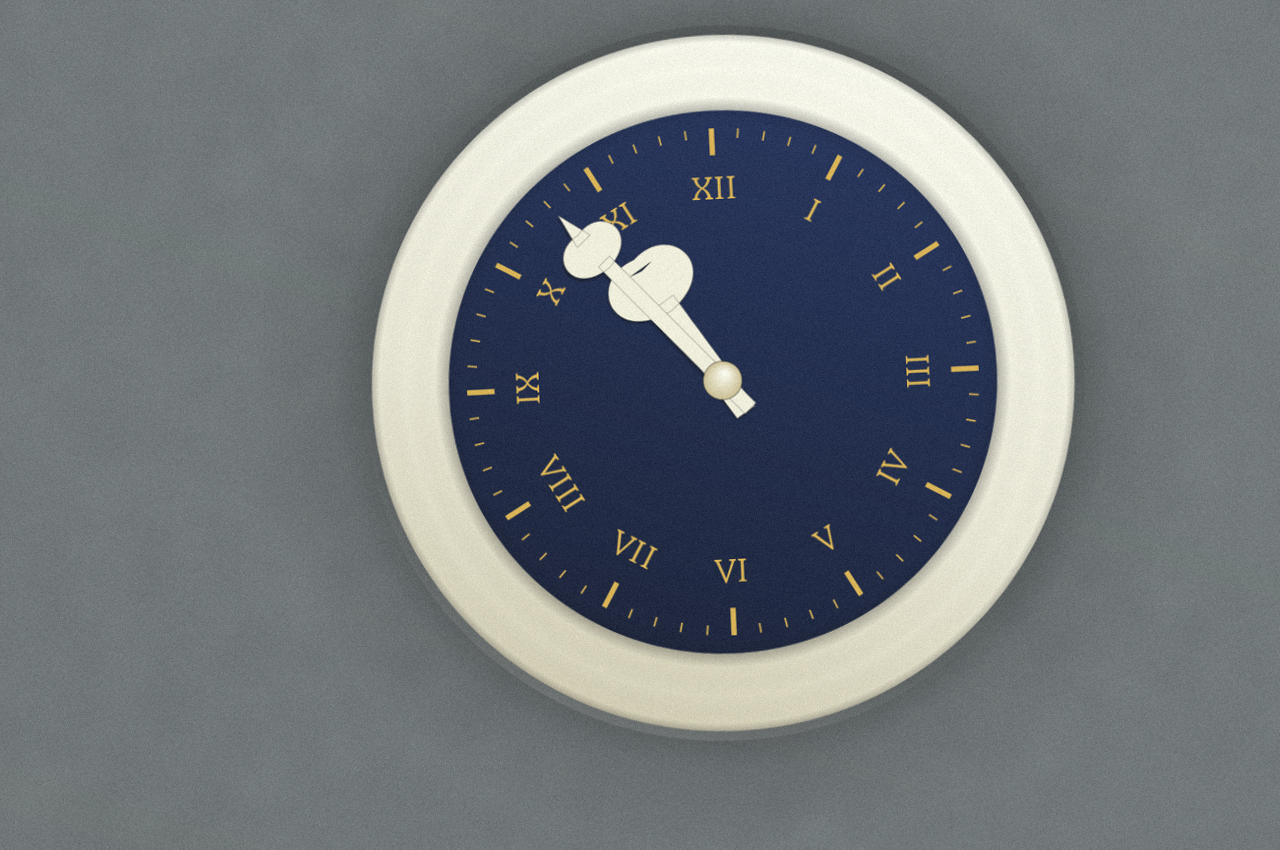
10:53
